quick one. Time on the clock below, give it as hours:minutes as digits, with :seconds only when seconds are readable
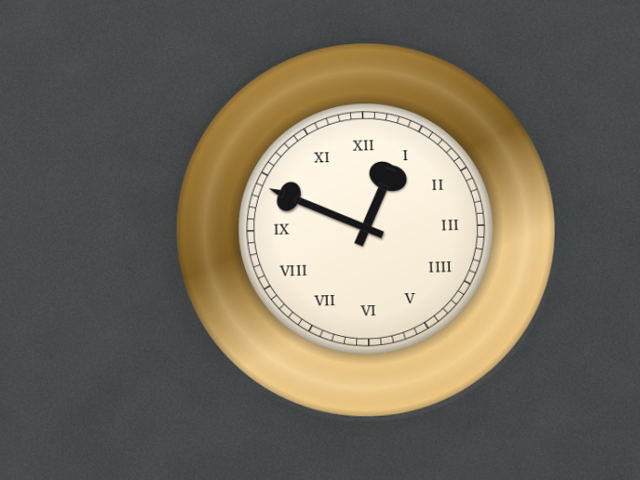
12:49
